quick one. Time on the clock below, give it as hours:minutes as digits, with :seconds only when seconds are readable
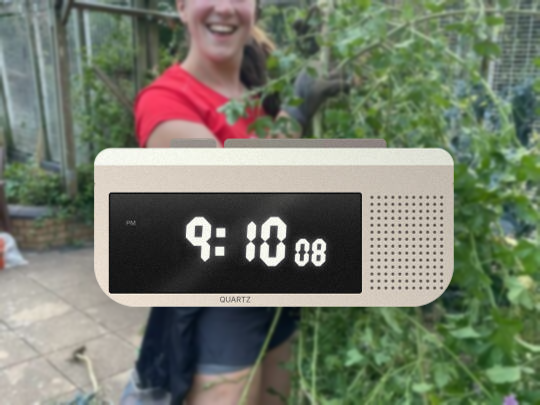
9:10:08
